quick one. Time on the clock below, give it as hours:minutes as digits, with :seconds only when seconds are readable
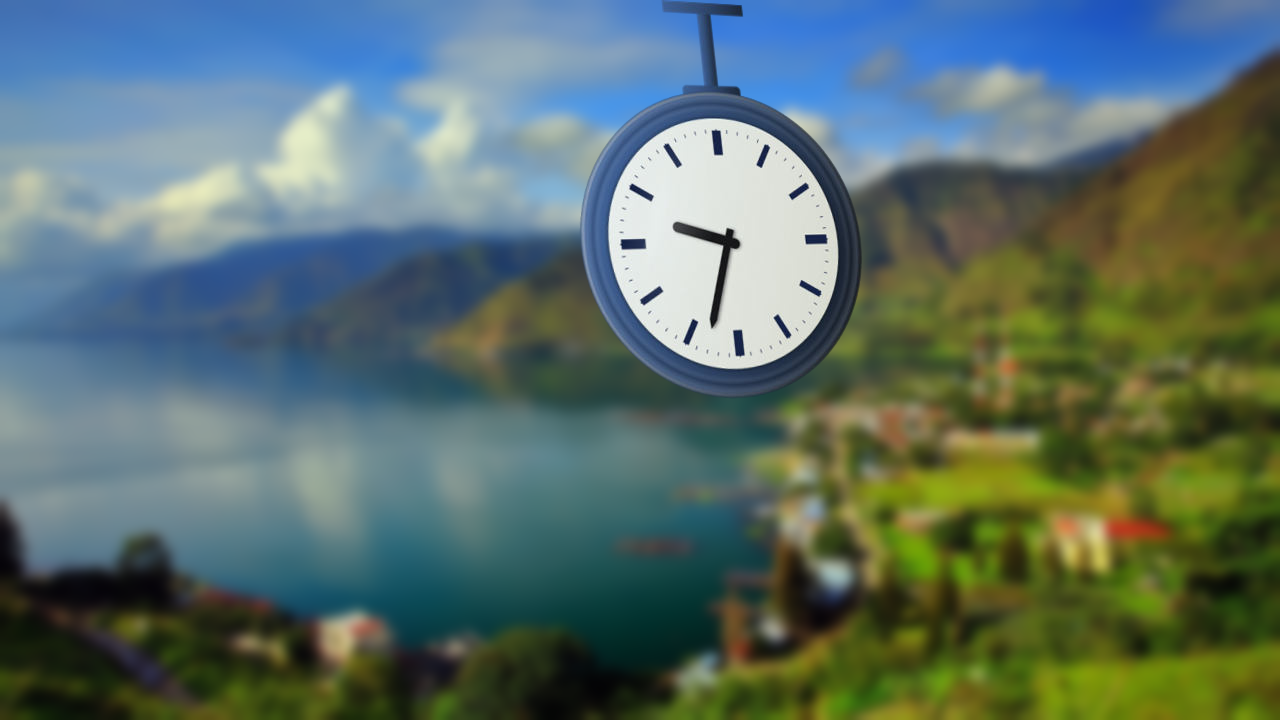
9:33
